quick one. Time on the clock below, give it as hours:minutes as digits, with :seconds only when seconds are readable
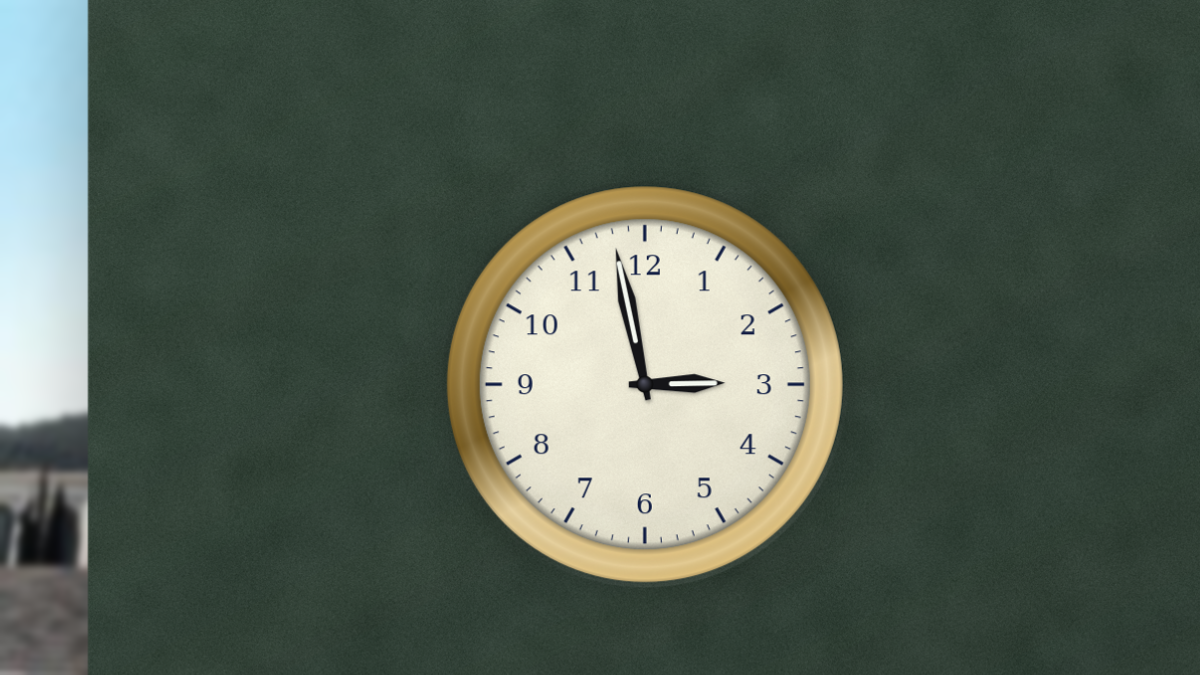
2:58
